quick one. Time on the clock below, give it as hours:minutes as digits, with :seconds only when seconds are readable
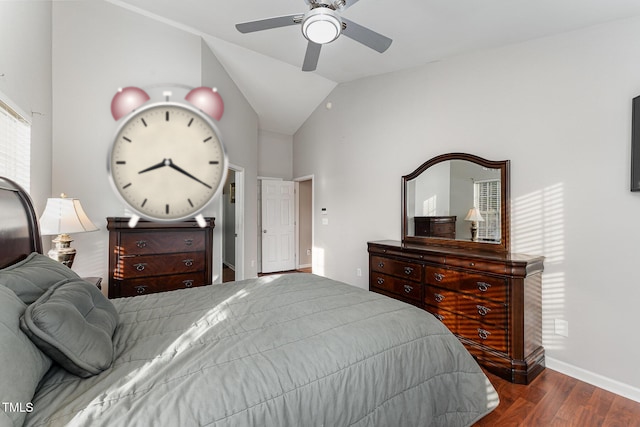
8:20
